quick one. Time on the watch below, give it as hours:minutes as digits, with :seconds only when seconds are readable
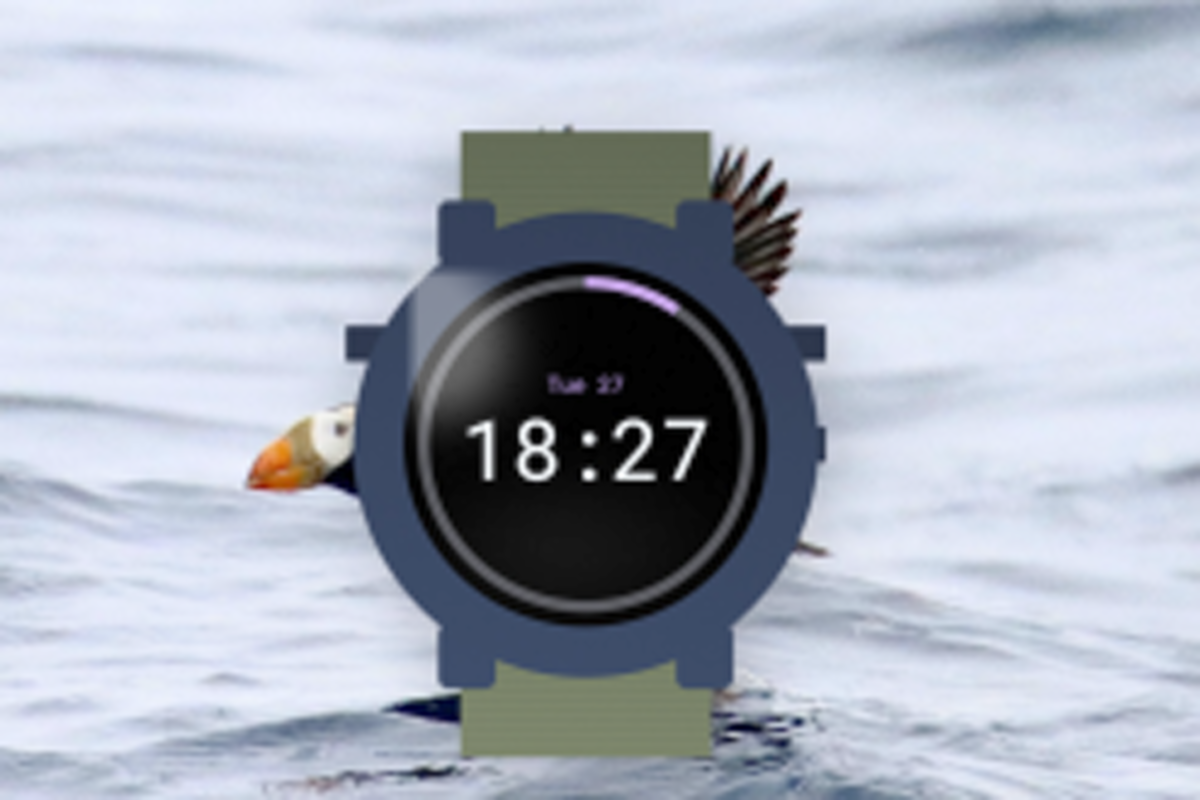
18:27
